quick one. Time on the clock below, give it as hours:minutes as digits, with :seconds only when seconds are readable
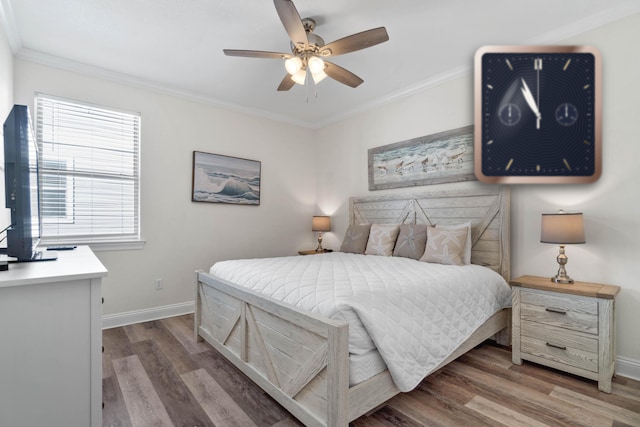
10:56
